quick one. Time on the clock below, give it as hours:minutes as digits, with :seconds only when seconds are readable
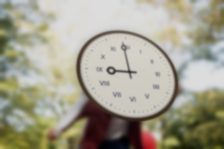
8:59
